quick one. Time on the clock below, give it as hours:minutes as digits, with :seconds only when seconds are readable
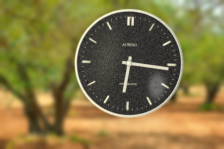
6:16
